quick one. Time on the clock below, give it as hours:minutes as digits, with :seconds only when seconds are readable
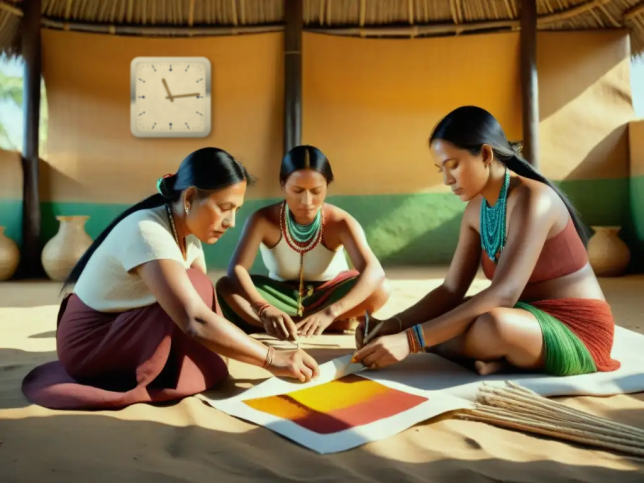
11:14
